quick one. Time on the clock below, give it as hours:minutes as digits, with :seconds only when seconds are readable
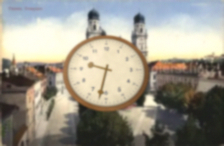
9:32
